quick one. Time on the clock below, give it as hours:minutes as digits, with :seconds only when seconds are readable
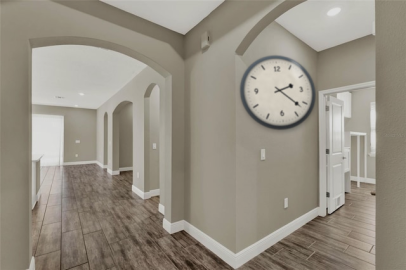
2:22
